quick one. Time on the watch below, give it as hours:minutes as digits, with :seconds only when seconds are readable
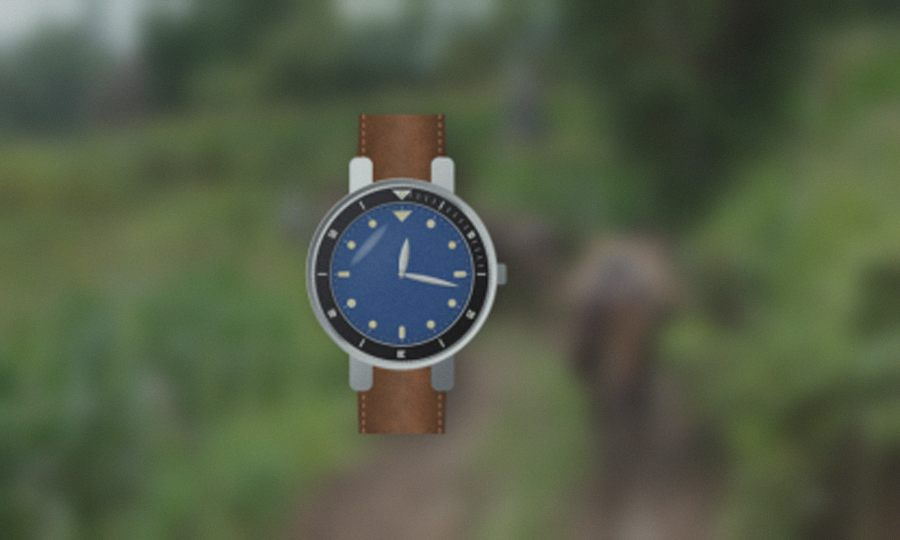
12:17
